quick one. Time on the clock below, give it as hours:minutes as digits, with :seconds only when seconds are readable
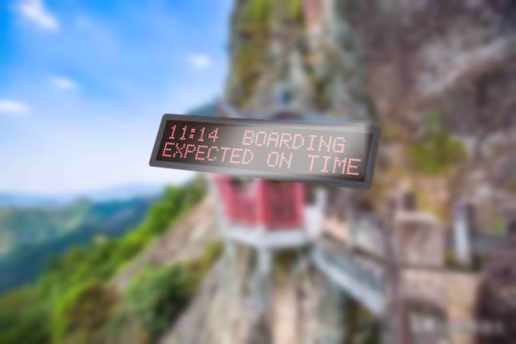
11:14
